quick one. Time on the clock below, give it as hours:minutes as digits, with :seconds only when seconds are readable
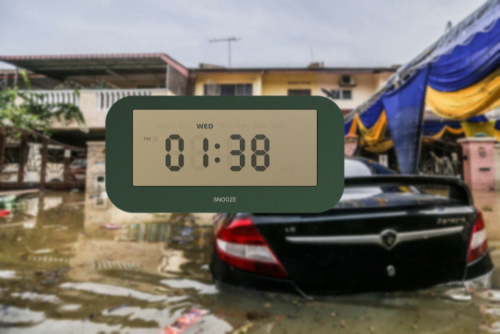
1:38
